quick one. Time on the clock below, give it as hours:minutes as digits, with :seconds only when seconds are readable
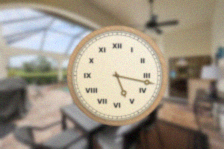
5:17
